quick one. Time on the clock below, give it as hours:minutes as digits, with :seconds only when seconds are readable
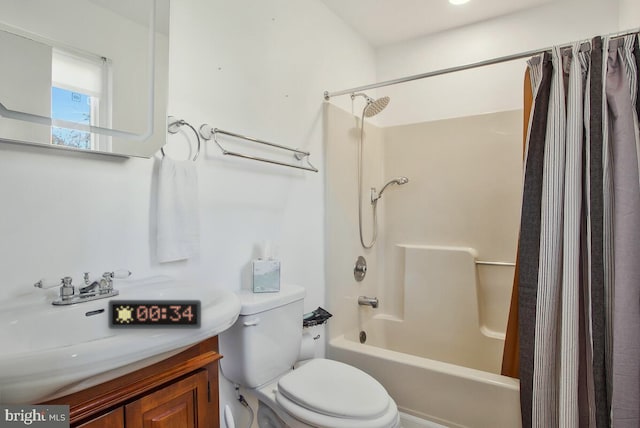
0:34
